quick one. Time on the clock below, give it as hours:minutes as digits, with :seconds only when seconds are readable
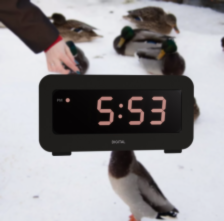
5:53
